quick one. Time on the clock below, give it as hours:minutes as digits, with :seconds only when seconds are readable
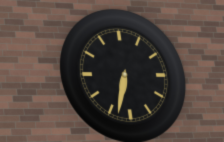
6:33
